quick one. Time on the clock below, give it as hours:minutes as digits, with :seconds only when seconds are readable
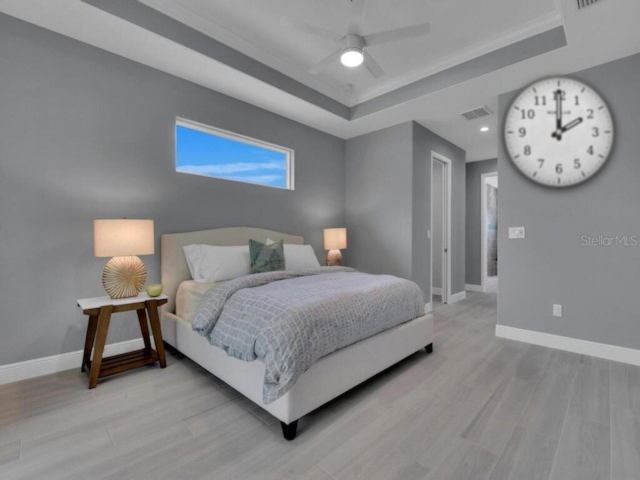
2:00
